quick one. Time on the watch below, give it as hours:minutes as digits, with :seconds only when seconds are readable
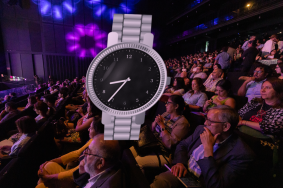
8:36
